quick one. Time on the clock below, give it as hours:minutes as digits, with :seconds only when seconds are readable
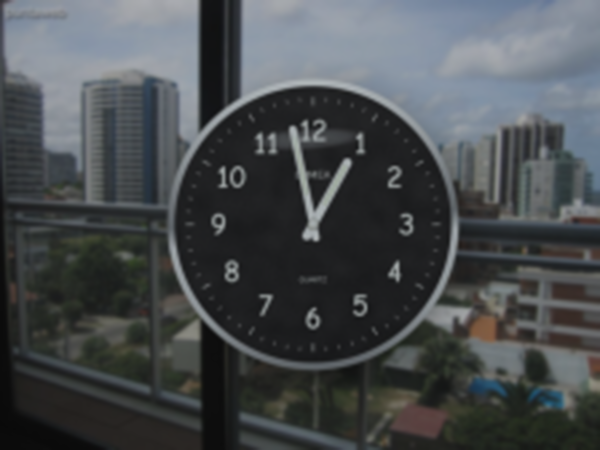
12:58
